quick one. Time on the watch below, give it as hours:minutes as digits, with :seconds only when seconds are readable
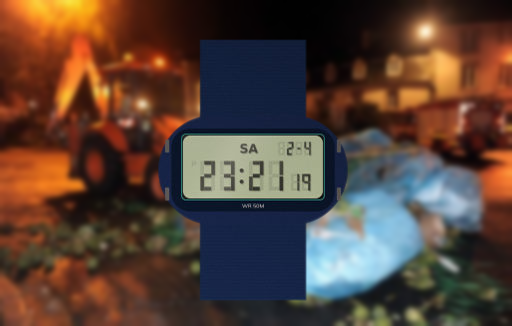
23:21:19
